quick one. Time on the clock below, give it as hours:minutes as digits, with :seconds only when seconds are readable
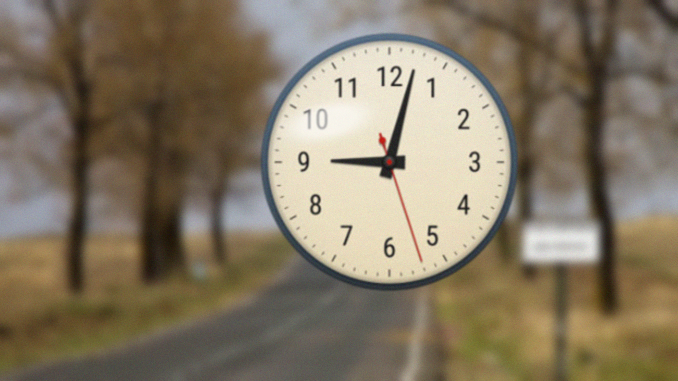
9:02:27
